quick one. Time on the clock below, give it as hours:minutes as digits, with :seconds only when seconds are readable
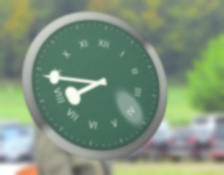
7:44
